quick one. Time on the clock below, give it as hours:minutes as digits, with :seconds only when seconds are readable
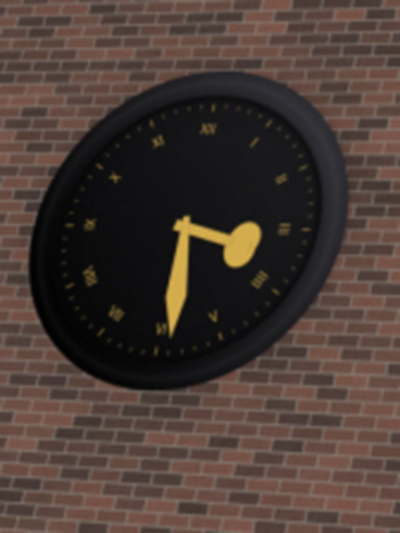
3:29
